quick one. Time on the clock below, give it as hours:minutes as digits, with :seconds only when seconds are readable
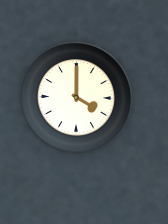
4:00
